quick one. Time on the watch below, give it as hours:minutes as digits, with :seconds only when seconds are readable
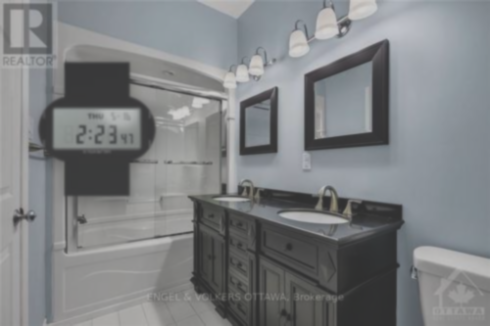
2:23
